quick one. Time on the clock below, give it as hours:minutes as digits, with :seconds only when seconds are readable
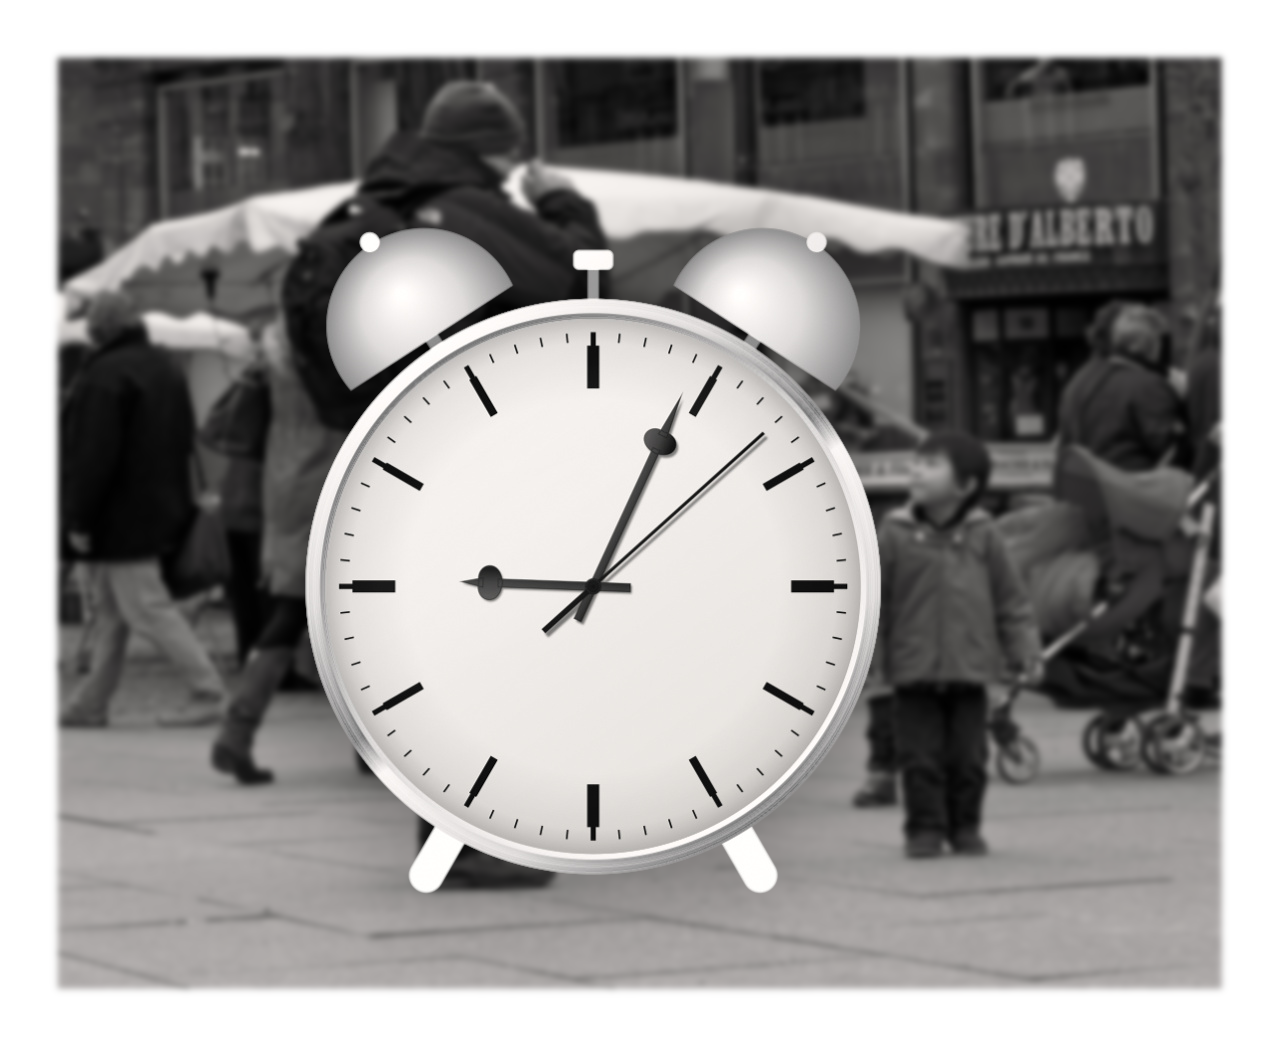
9:04:08
